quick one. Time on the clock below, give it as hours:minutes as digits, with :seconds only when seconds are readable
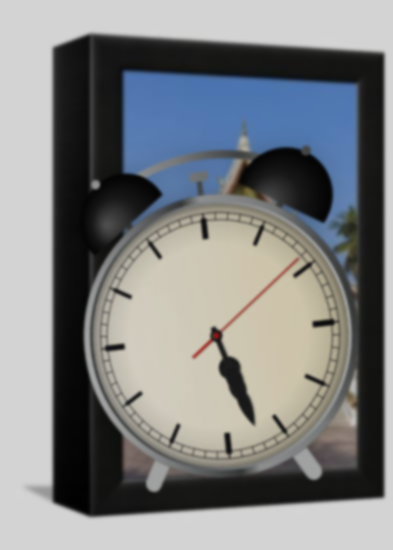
5:27:09
